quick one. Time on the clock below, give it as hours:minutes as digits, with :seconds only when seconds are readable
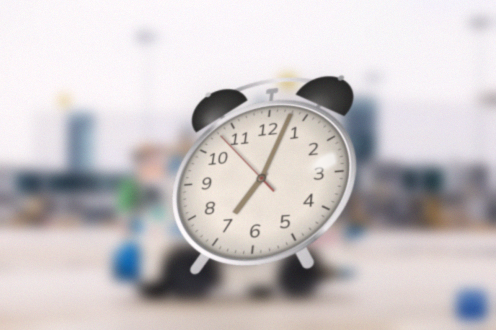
7:02:53
